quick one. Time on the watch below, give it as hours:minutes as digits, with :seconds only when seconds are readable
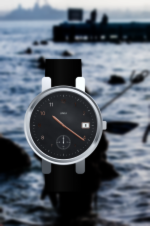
10:21
